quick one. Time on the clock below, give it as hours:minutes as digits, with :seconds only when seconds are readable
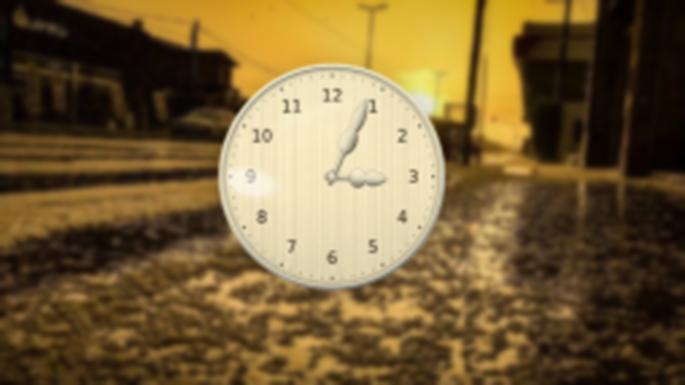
3:04
